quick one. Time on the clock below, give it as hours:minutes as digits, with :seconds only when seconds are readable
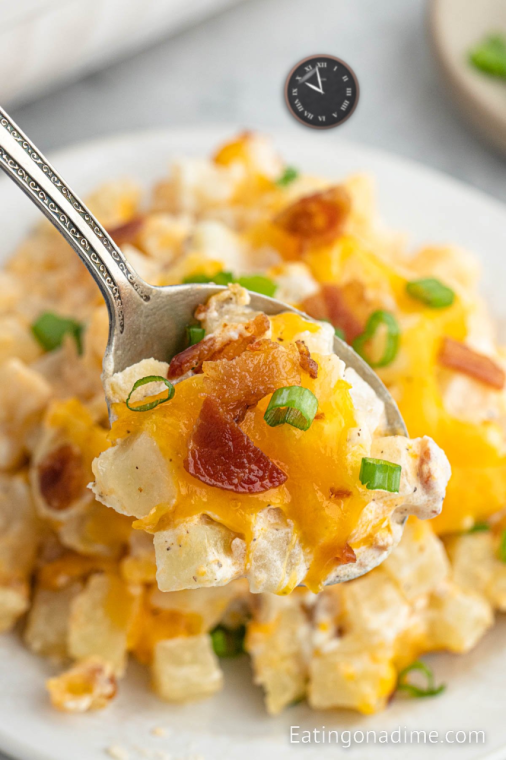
9:58
